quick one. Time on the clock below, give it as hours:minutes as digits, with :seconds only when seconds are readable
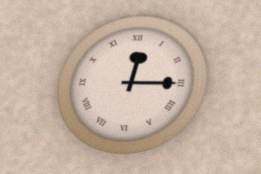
12:15
